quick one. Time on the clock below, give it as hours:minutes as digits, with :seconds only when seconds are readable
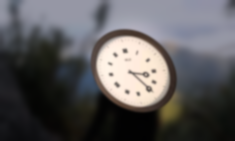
3:24
